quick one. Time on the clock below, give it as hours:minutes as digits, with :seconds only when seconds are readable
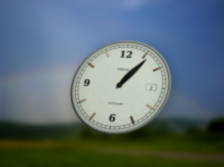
1:06
